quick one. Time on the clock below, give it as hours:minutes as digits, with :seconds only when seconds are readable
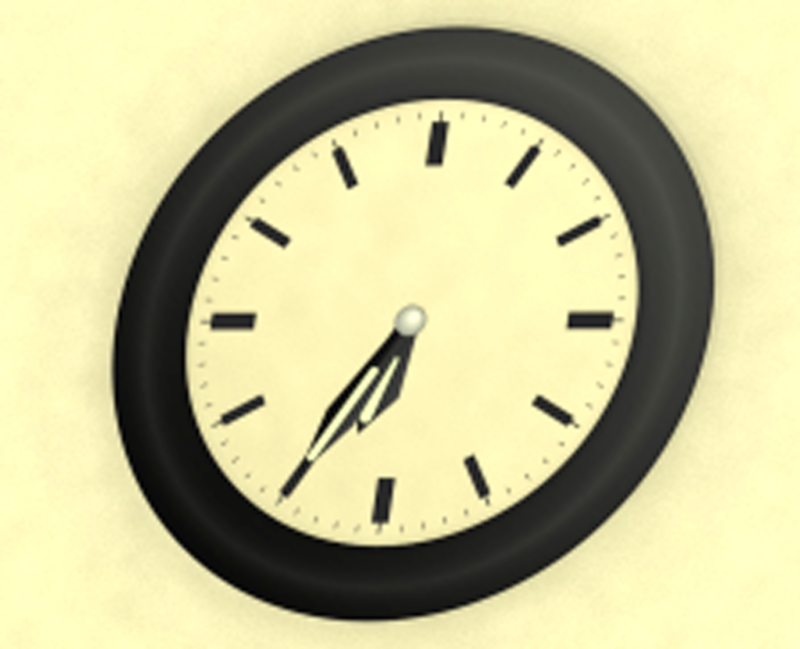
6:35
